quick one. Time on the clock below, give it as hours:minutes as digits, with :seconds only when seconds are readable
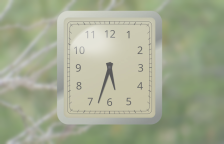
5:33
